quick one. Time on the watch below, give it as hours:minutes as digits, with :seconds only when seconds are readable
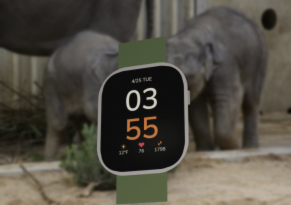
3:55
